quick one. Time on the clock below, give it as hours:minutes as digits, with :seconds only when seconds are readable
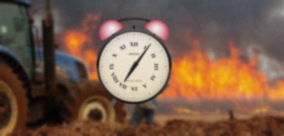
7:06
